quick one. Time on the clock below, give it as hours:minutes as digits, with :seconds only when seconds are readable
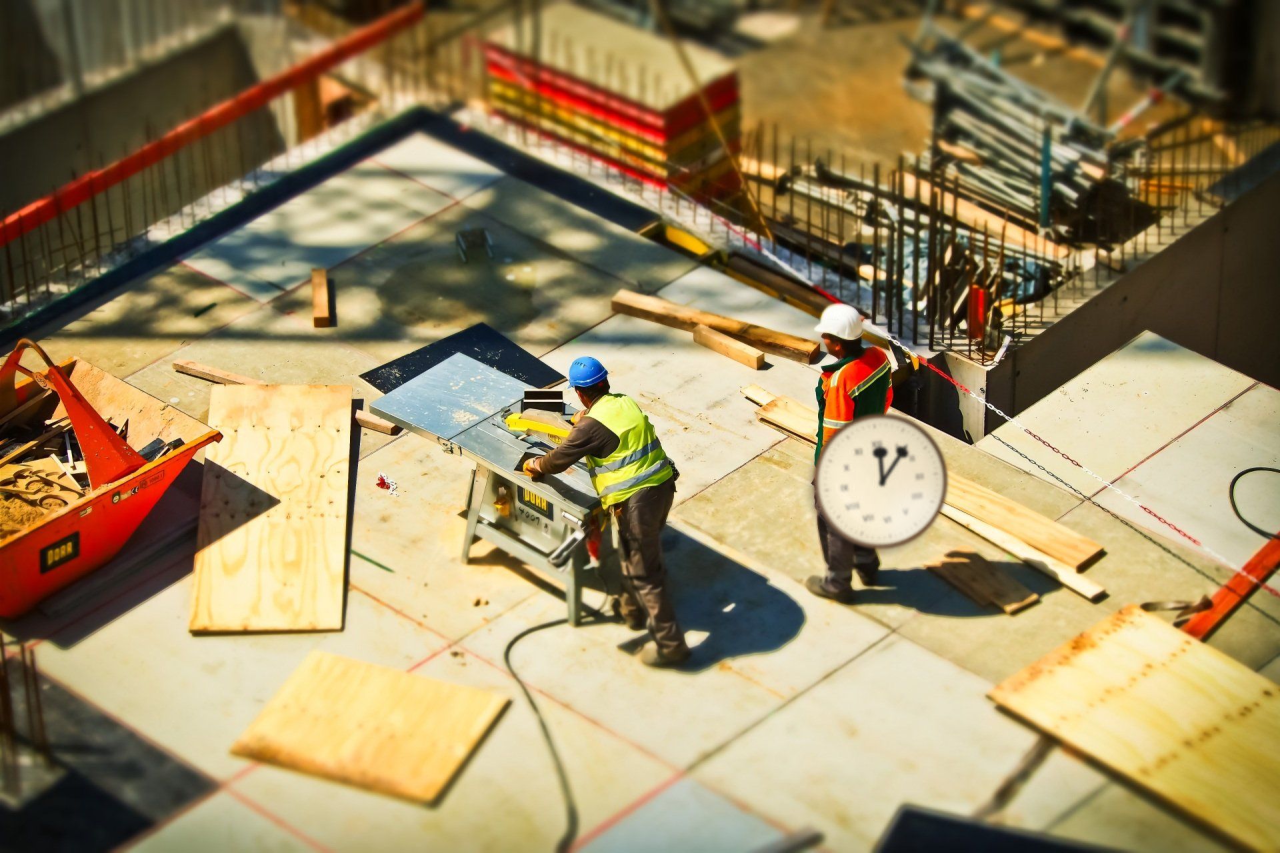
12:07
